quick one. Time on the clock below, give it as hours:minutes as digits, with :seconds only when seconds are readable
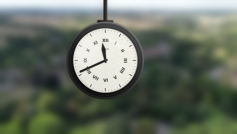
11:41
